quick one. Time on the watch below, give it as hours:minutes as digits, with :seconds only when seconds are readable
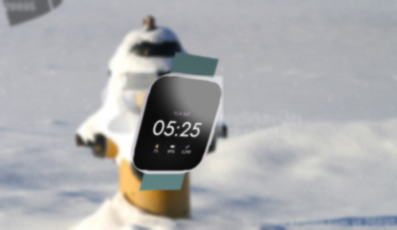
5:25
